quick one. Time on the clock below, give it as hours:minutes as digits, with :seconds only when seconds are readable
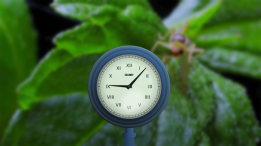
9:07
